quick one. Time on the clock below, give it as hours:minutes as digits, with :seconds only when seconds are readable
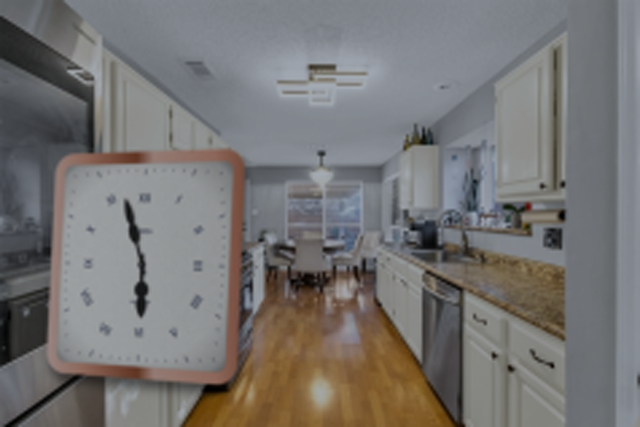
5:57
